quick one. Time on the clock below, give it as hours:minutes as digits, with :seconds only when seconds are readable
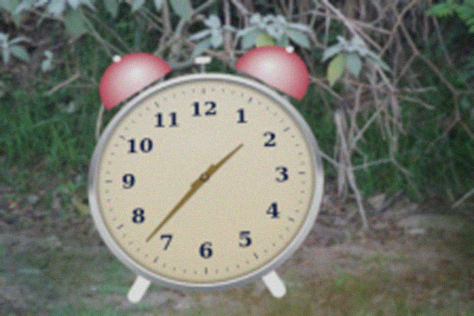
1:37
